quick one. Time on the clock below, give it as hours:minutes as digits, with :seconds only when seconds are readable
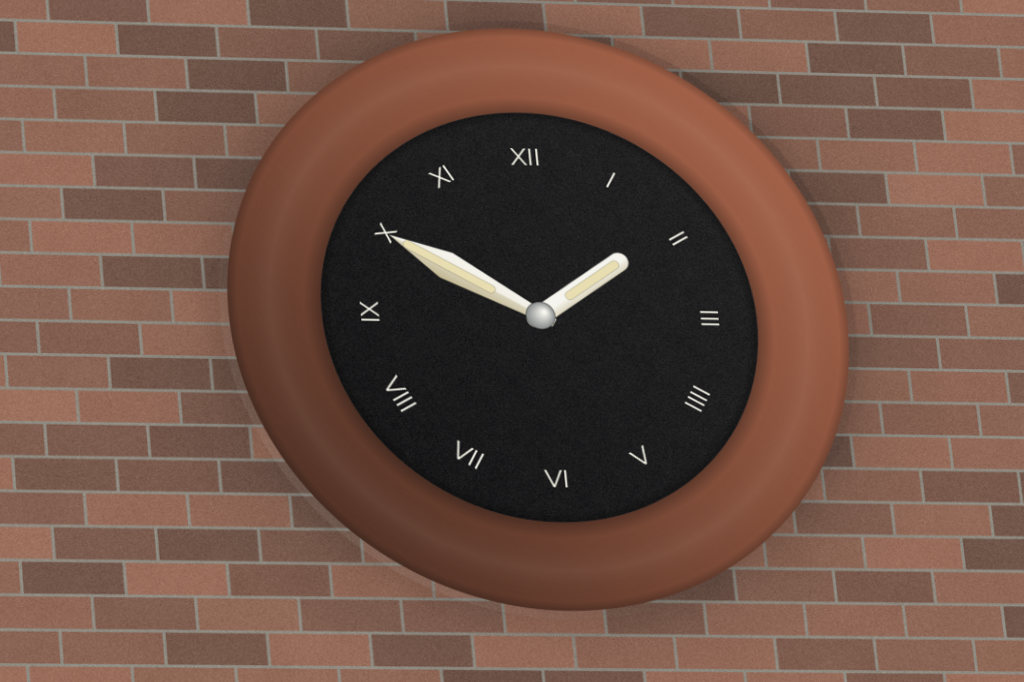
1:50
